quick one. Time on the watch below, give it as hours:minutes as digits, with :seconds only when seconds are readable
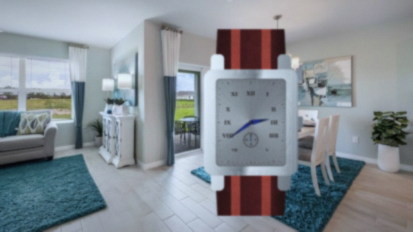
2:39
